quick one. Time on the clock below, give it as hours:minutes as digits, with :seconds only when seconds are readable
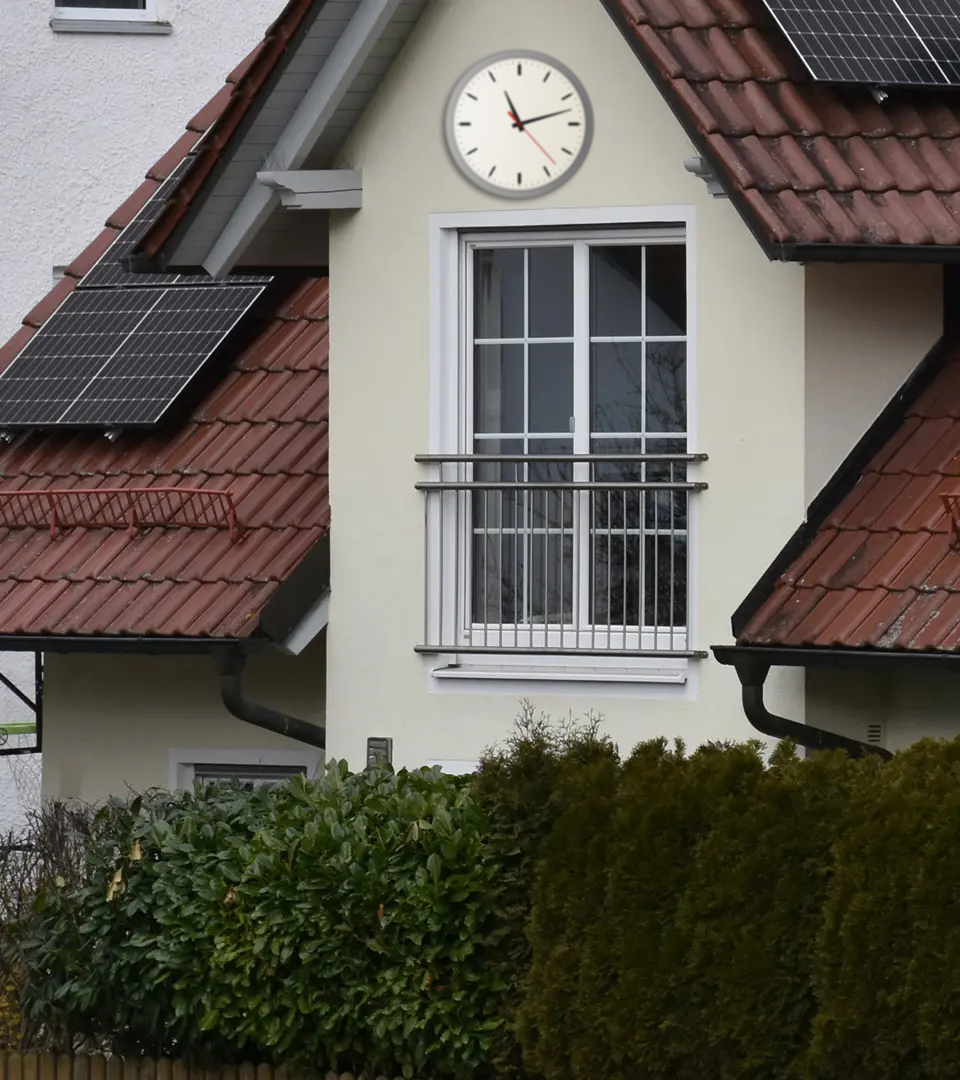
11:12:23
